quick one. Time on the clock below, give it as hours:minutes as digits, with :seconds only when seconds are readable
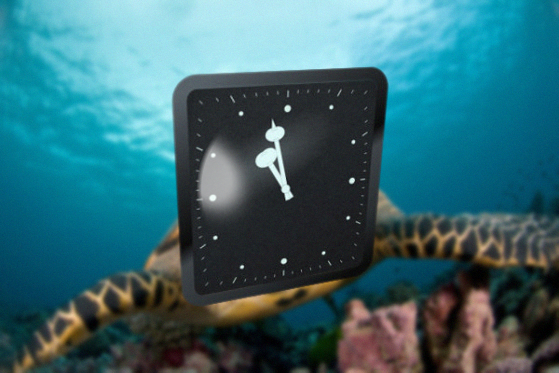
10:58
